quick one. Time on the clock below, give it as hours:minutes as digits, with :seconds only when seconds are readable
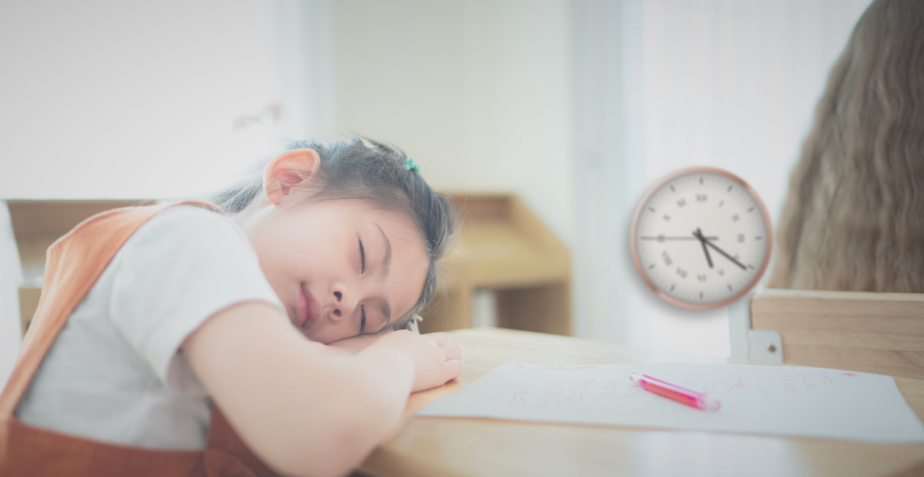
5:20:45
